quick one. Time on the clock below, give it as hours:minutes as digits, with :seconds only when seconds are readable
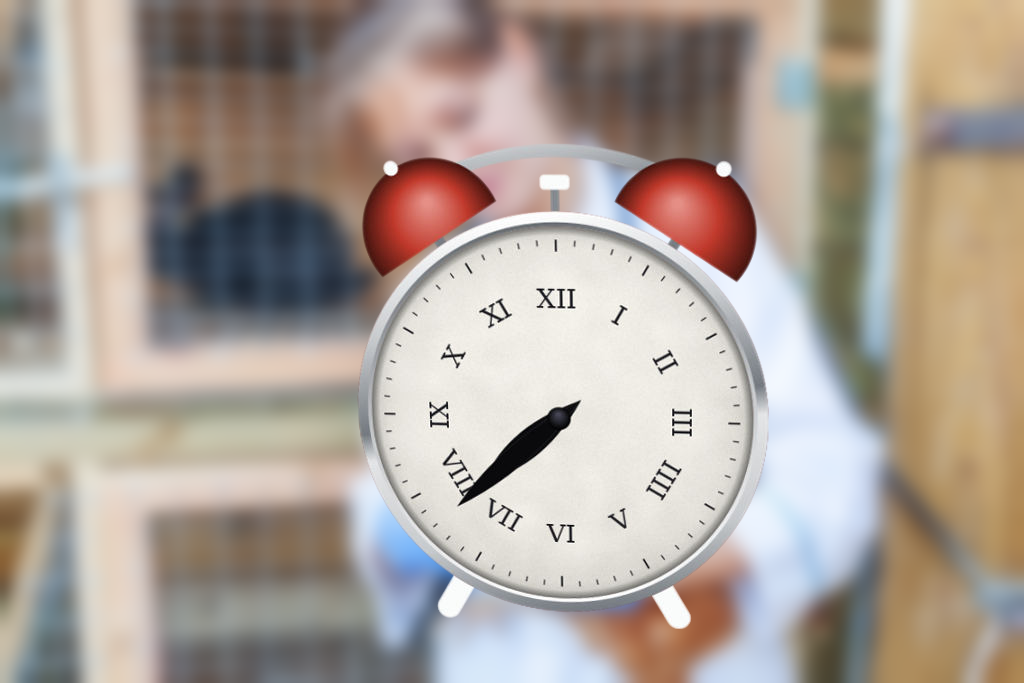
7:38
